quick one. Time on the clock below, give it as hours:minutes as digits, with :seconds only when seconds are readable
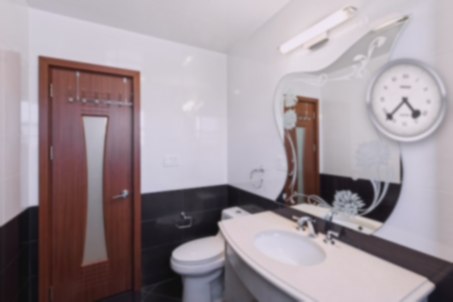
4:37
